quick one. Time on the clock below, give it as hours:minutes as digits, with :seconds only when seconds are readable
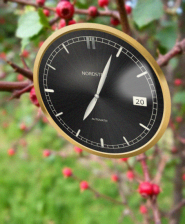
7:04
